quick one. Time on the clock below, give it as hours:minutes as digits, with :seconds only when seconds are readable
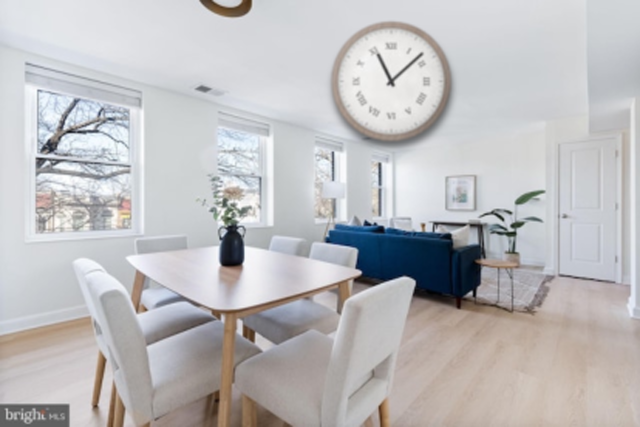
11:08
